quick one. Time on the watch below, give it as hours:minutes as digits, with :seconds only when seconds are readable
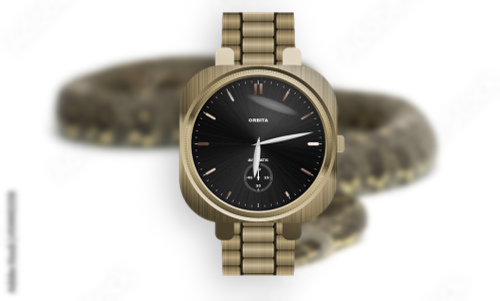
6:13
